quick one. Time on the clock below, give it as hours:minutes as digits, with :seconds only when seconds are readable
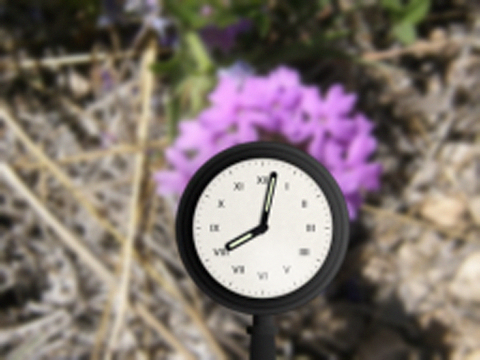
8:02
